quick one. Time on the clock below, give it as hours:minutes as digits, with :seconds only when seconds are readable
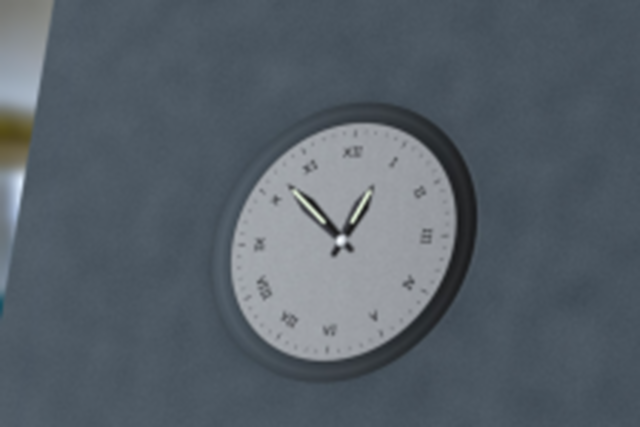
12:52
